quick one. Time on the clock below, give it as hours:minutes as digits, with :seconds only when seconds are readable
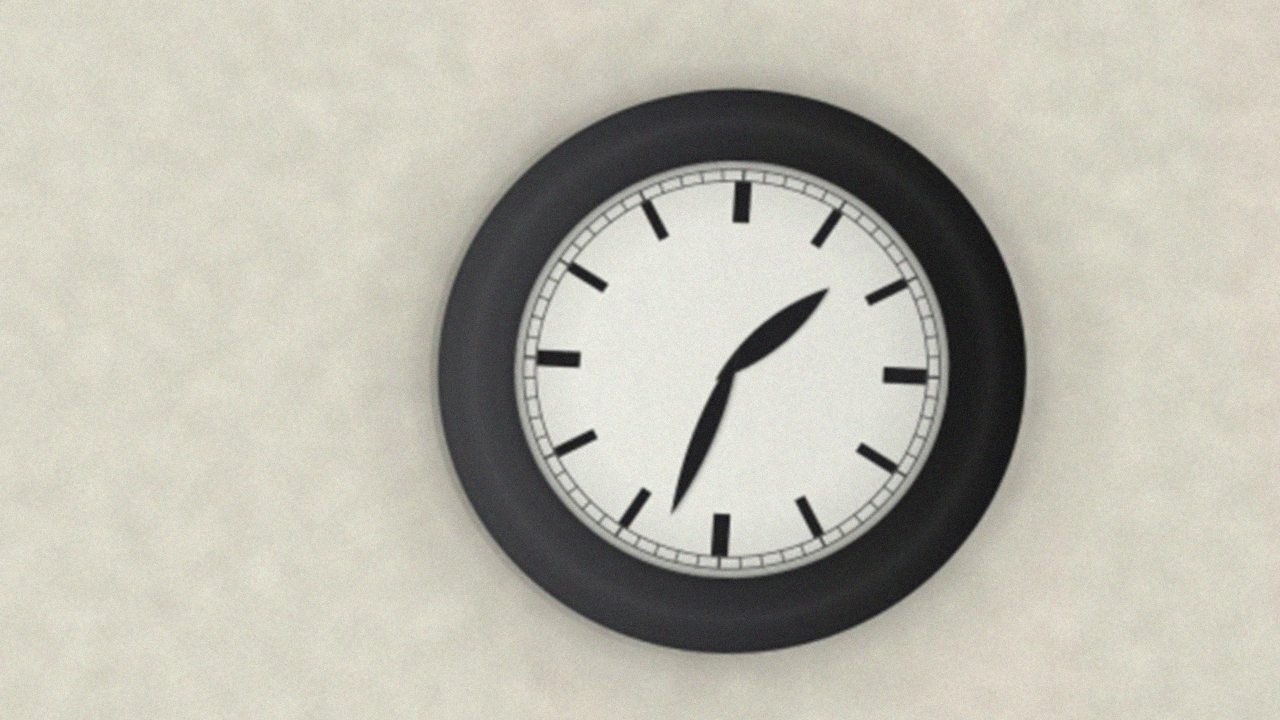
1:33
